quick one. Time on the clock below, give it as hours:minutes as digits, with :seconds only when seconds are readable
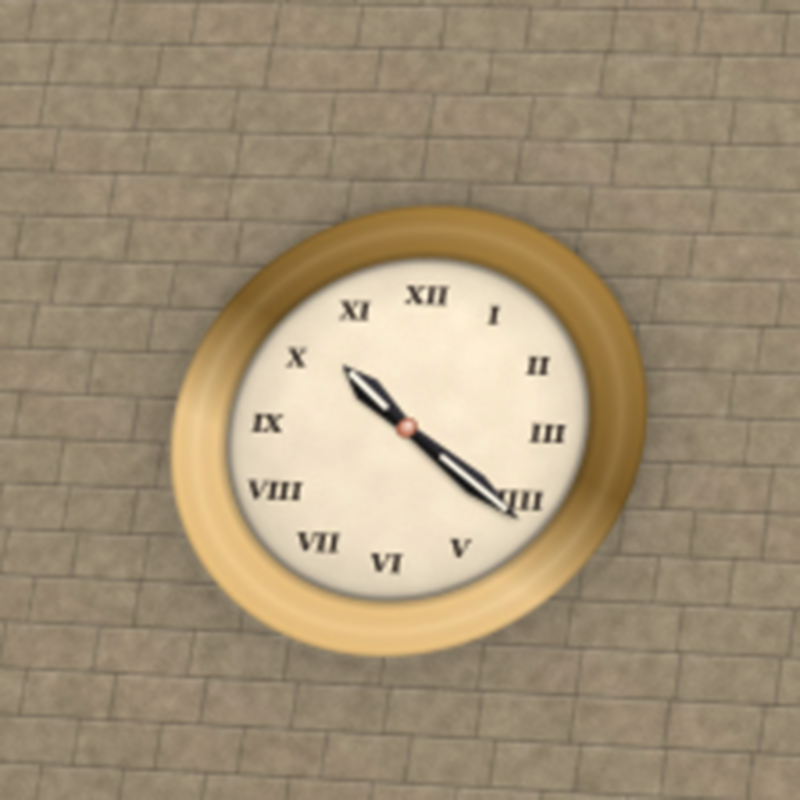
10:21
